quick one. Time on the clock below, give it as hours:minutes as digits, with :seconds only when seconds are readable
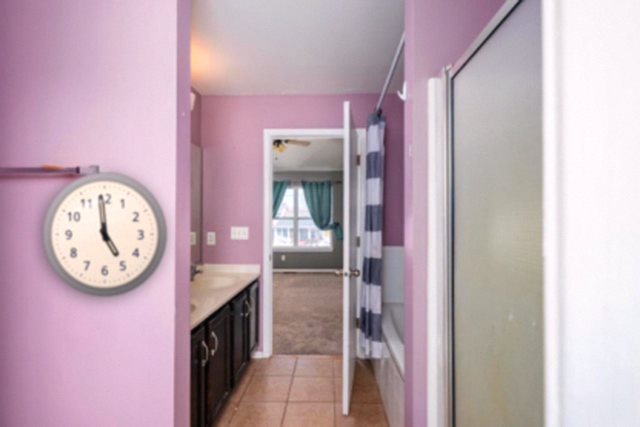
4:59
